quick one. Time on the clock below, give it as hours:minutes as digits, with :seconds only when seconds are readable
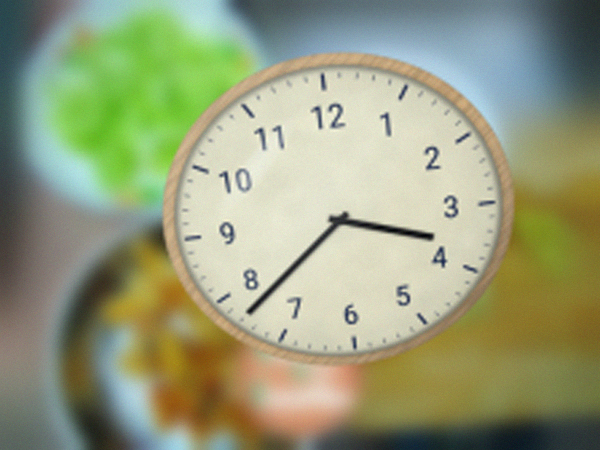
3:38
